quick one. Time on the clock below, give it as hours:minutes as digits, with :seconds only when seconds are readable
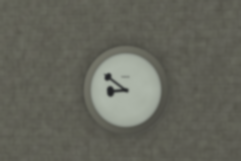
8:51
